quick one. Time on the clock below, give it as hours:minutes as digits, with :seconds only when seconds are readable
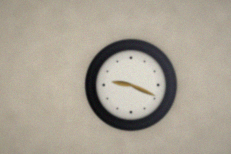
9:19
